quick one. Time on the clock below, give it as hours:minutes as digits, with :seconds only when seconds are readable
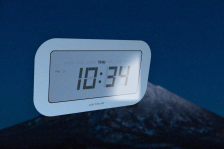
10:34
